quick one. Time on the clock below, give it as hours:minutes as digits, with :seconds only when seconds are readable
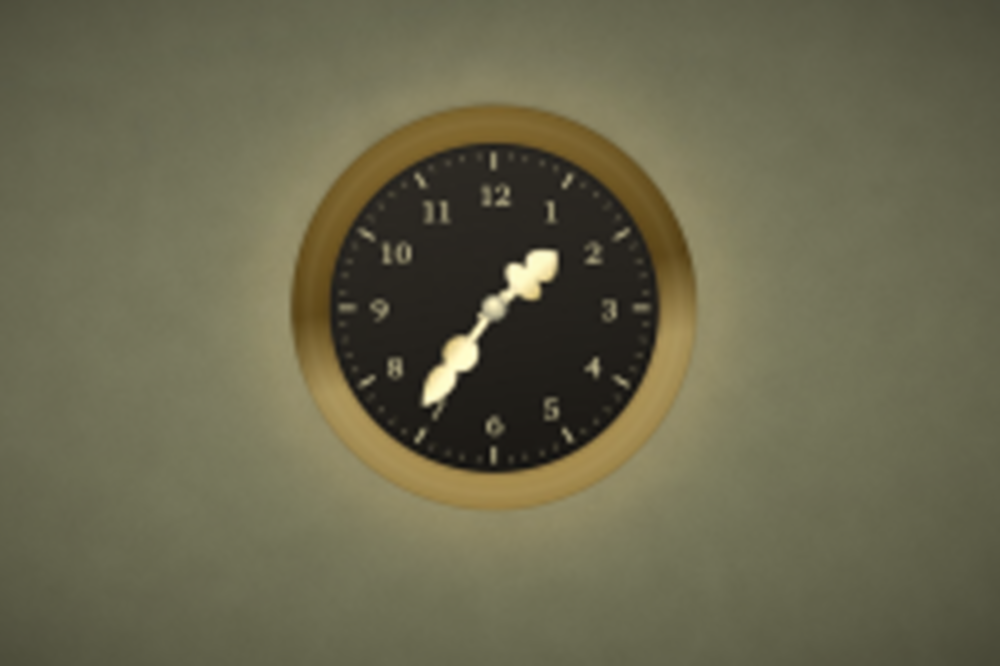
1:36
